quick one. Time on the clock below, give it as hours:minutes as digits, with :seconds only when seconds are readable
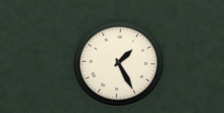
1:25
